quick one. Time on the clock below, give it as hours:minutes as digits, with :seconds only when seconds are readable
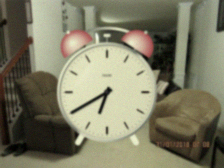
6:40
